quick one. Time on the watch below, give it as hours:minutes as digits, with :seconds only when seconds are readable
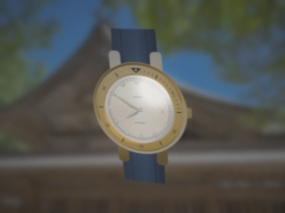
7:50
